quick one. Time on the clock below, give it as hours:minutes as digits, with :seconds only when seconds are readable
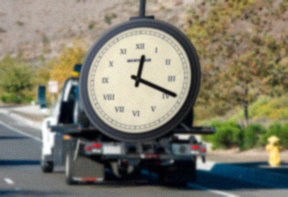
12:19
